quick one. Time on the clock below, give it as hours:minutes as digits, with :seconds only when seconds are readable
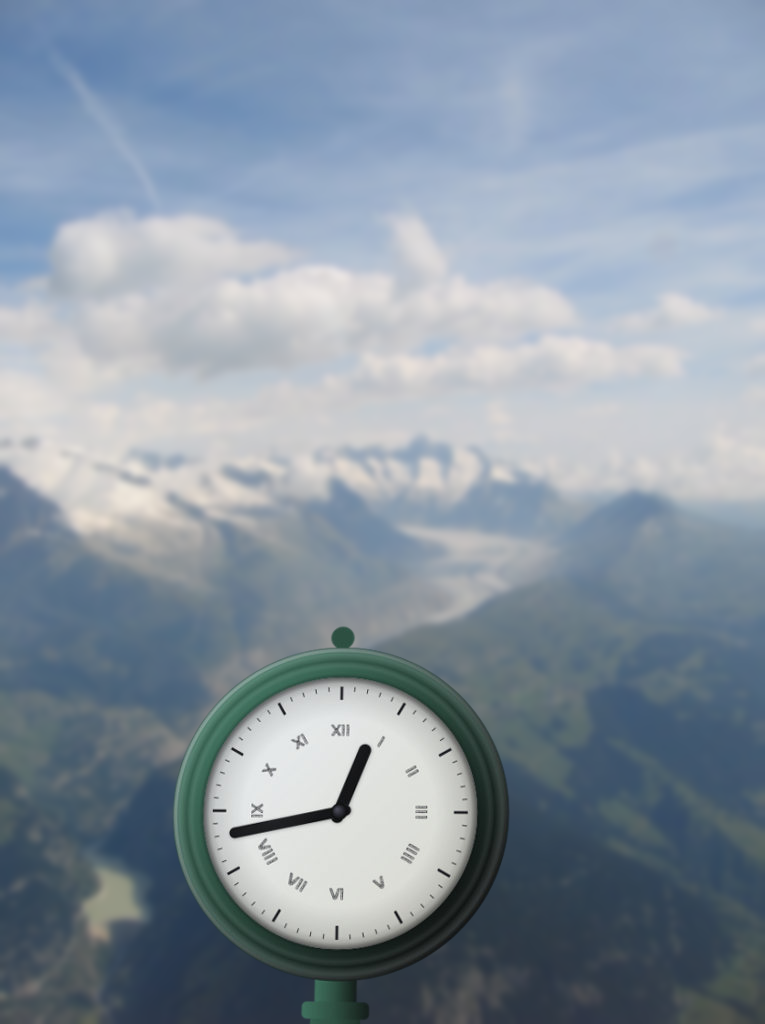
12:43
